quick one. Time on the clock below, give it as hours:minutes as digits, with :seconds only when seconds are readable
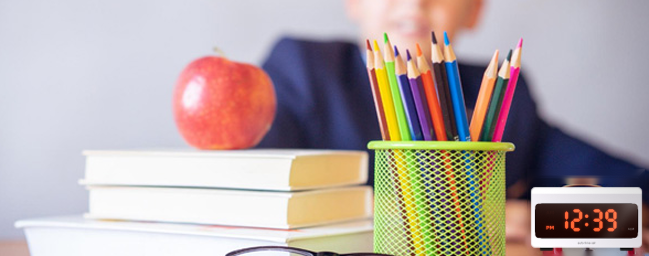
12:39
